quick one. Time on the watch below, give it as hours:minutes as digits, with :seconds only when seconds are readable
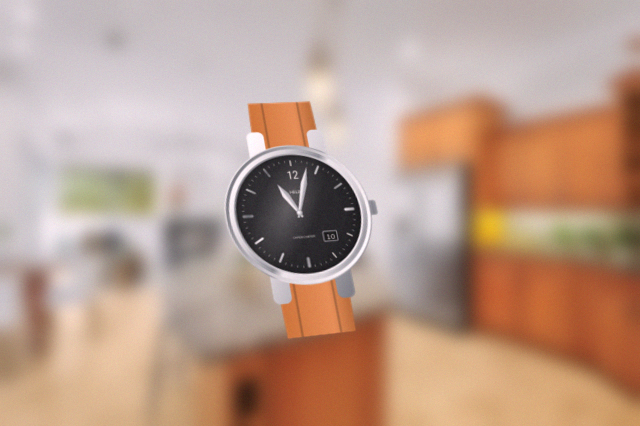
11:03
